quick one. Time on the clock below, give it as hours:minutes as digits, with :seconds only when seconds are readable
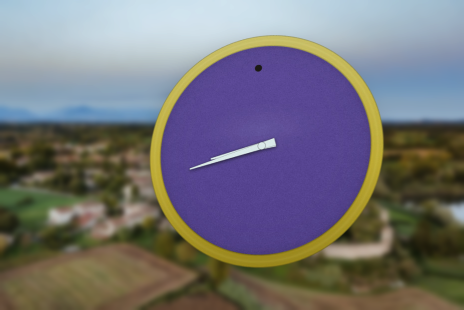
8:43
